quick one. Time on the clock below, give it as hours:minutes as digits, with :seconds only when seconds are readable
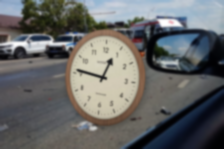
12:46
